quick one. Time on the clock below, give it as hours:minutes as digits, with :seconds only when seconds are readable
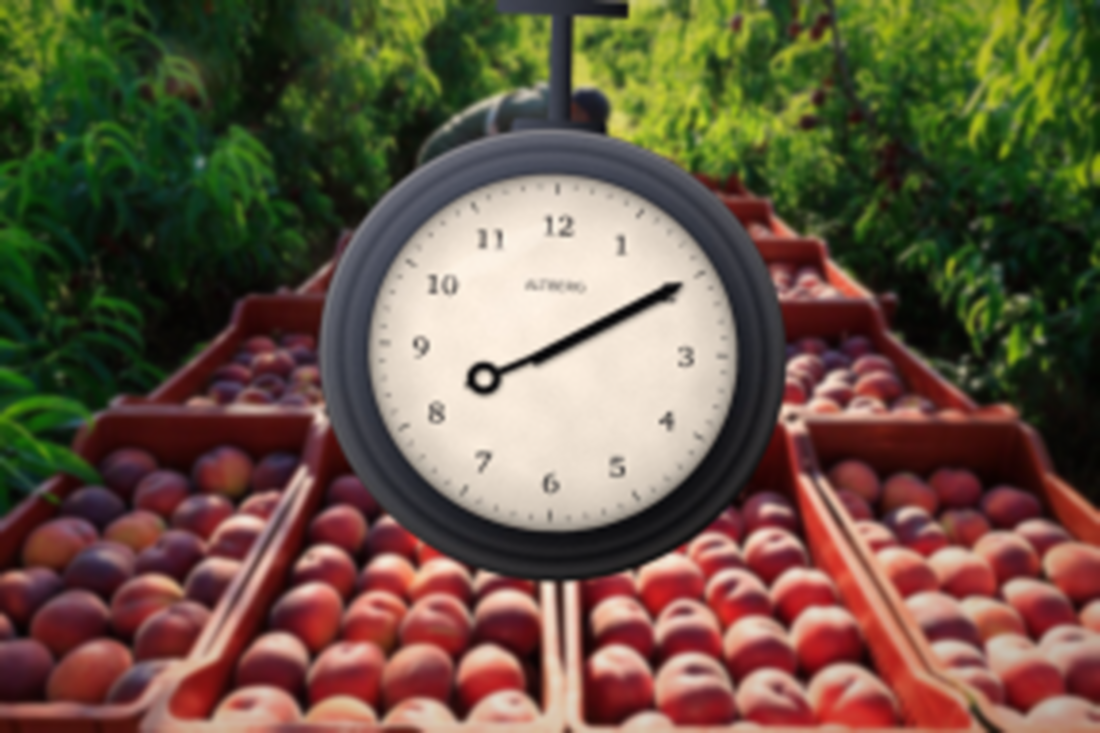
8:10
